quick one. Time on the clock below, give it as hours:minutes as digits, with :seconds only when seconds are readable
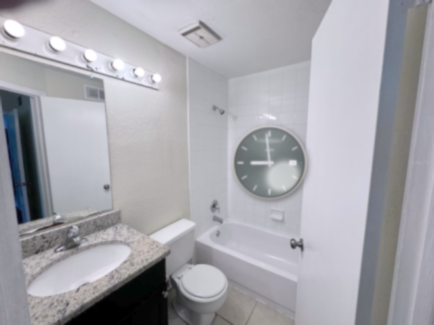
8:59
